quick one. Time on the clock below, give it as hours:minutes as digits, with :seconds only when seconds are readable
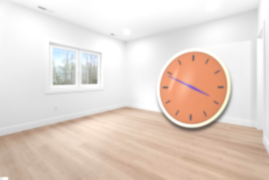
3:49
